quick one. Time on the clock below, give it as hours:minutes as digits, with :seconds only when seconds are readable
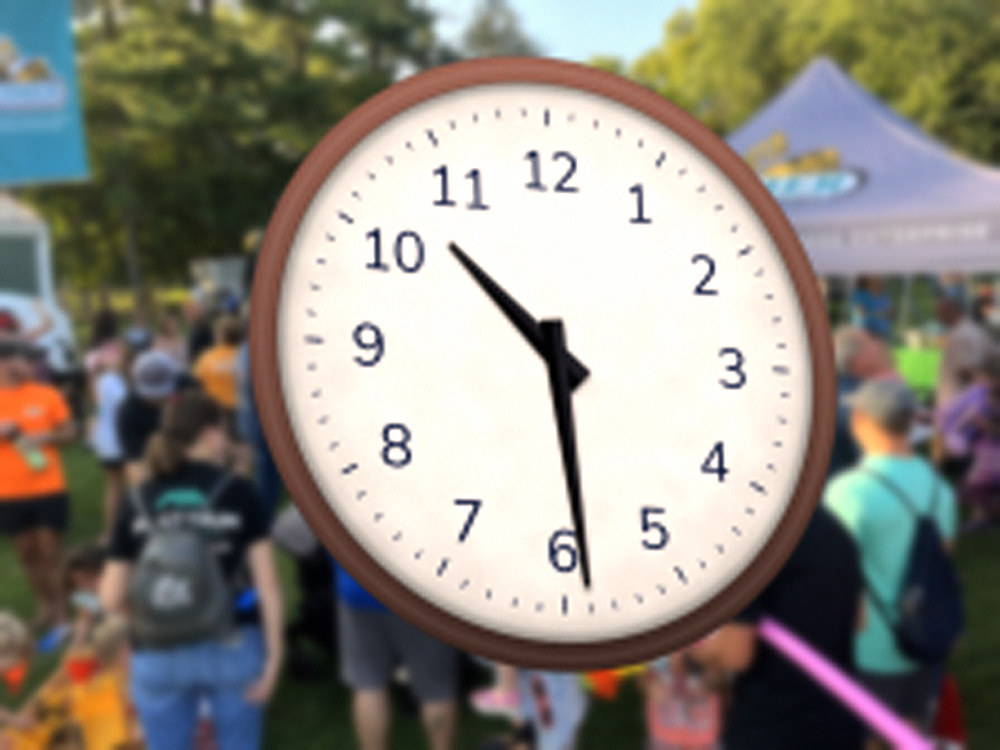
10:29
